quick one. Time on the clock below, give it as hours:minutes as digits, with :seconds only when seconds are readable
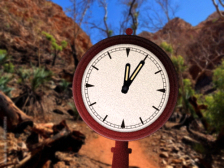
12:05
